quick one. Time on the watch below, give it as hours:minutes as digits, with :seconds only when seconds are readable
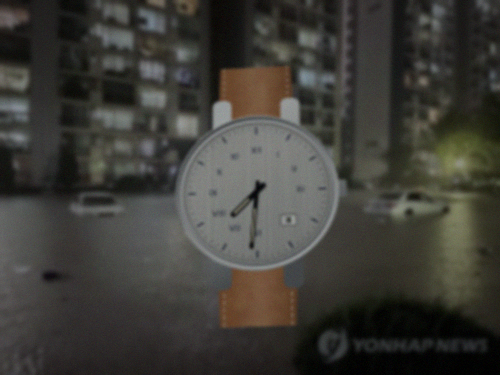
7:31
